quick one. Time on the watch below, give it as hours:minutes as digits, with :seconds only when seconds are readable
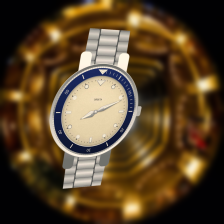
8:11
